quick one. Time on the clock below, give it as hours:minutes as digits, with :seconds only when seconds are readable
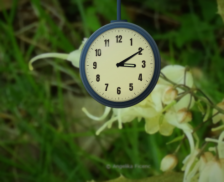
3:10
